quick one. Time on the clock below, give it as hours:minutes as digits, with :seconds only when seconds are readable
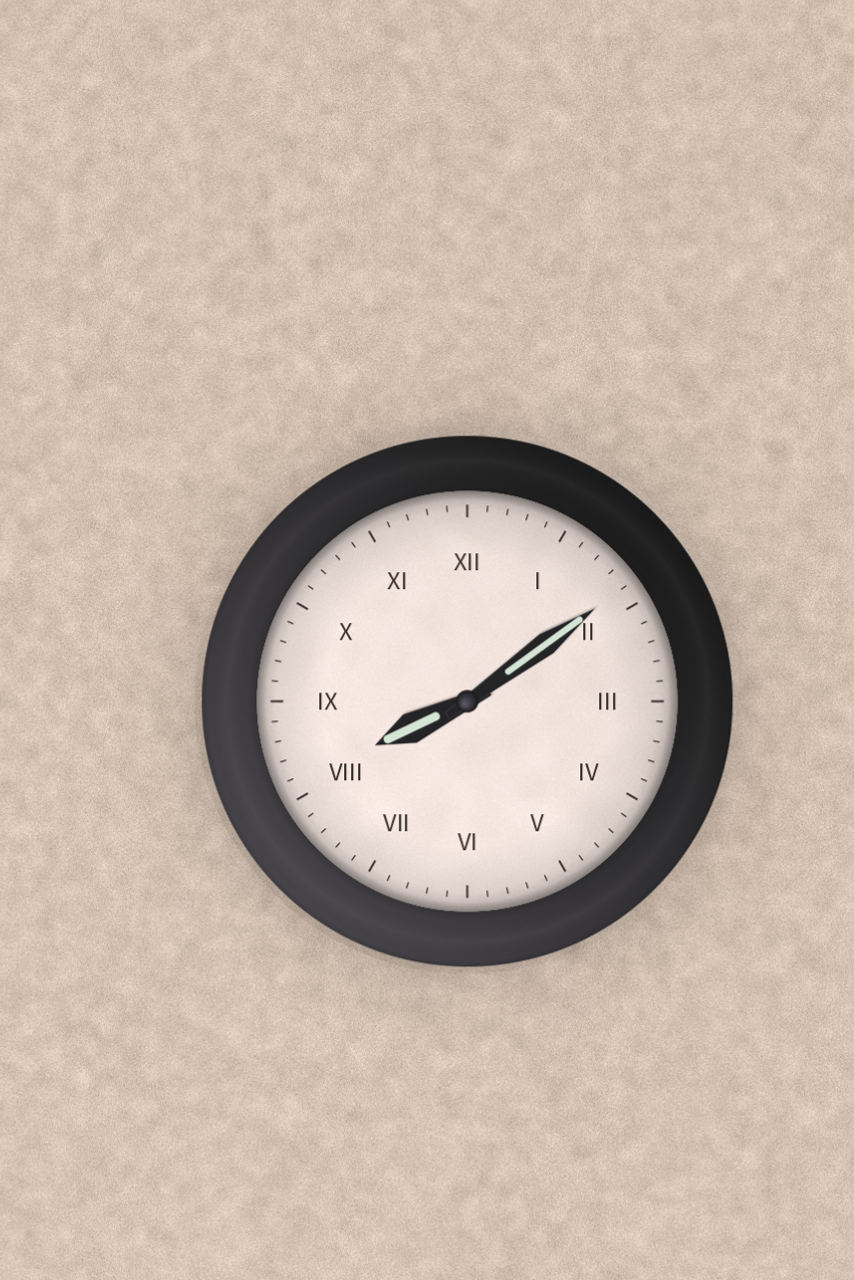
8:09
